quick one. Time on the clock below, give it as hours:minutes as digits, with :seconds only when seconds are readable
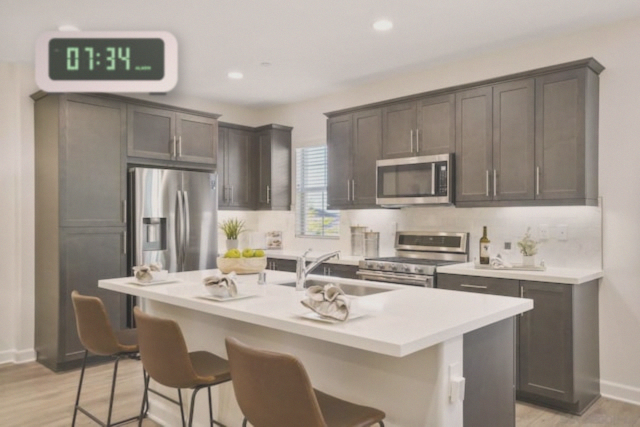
7:34
